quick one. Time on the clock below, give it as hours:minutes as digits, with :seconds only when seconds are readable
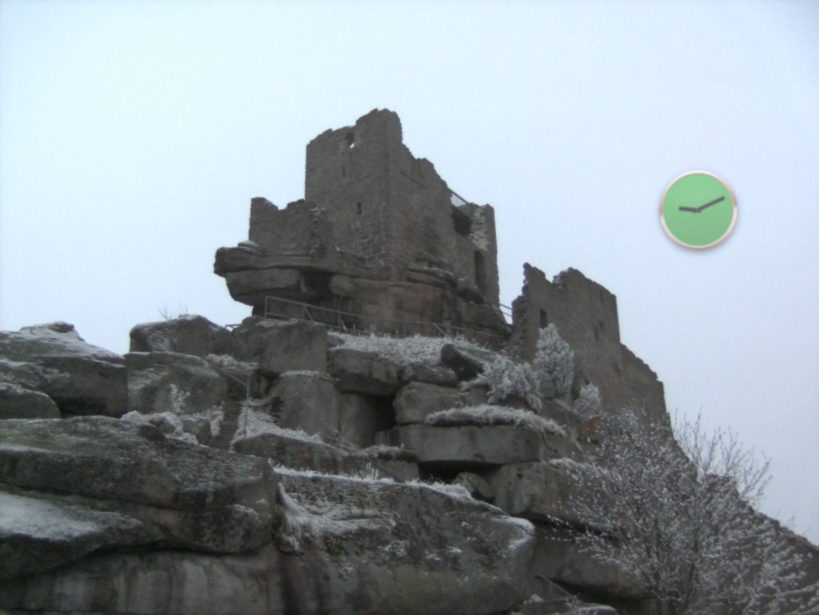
9:11
